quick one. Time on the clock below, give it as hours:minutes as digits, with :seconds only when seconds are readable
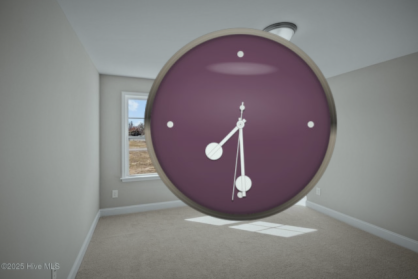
7:29:31
